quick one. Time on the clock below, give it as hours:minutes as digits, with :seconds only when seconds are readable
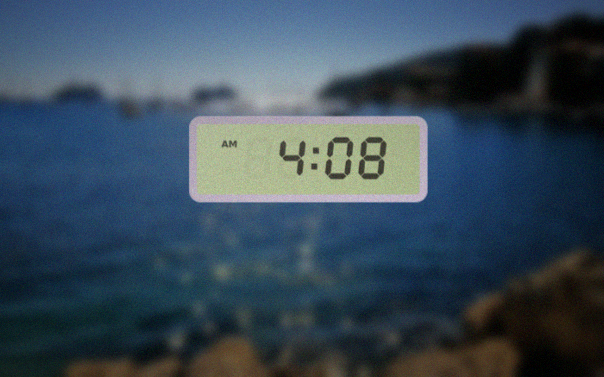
4:08
